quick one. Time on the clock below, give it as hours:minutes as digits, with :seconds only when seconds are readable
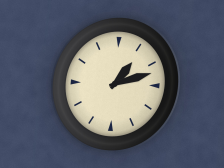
1:12
